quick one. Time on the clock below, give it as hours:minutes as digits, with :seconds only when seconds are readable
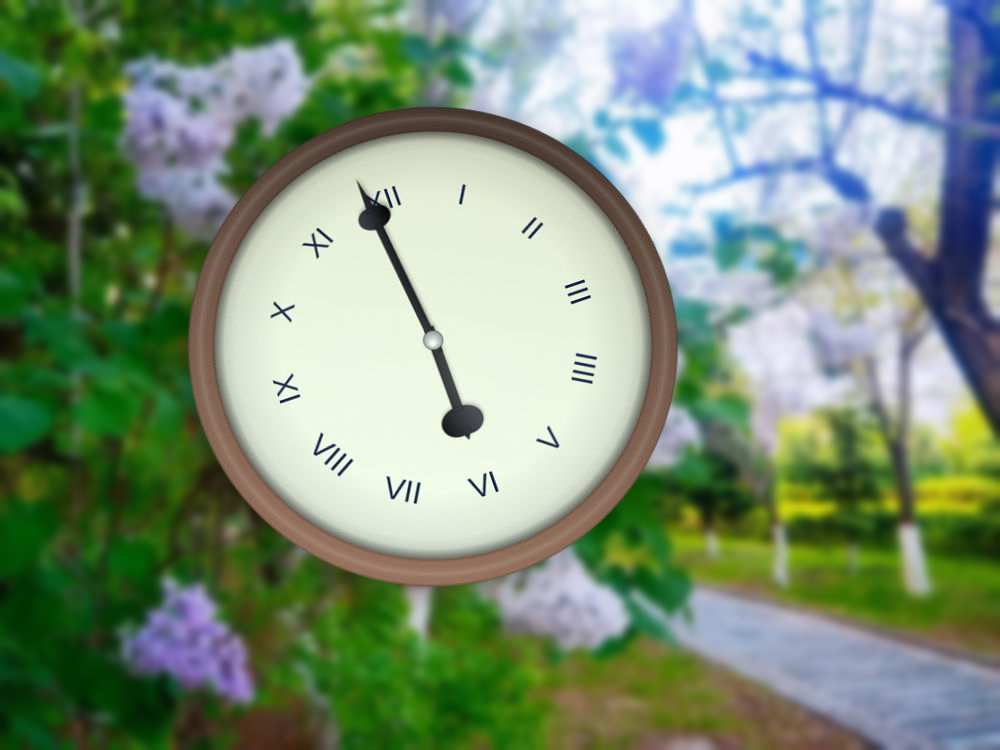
5:59
